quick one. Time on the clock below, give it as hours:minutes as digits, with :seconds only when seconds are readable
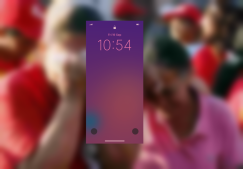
10:54
